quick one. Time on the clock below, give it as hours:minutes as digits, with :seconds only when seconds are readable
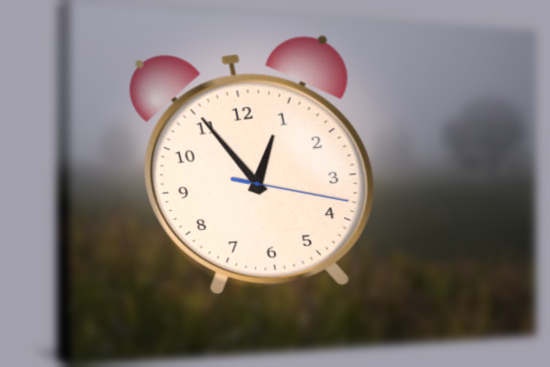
12:55:18
